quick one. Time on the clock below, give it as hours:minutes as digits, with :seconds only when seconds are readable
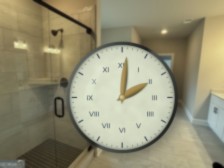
2:01
